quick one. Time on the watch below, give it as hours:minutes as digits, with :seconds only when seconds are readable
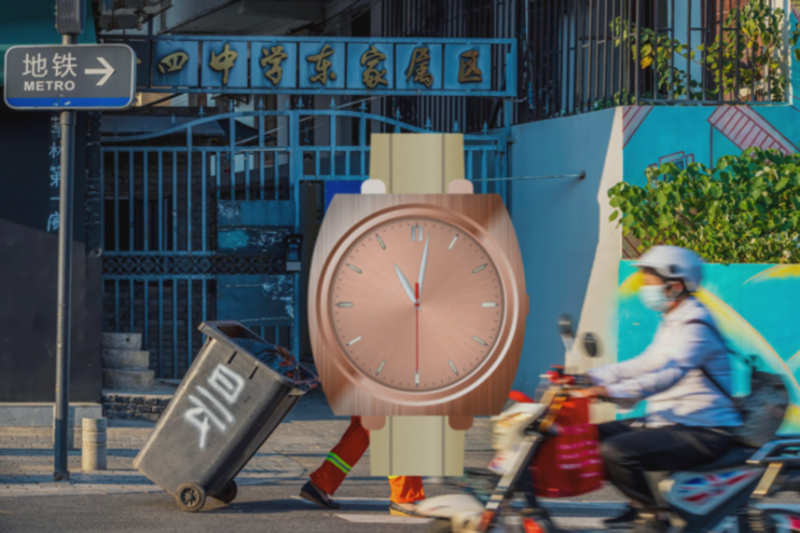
11:01:30
